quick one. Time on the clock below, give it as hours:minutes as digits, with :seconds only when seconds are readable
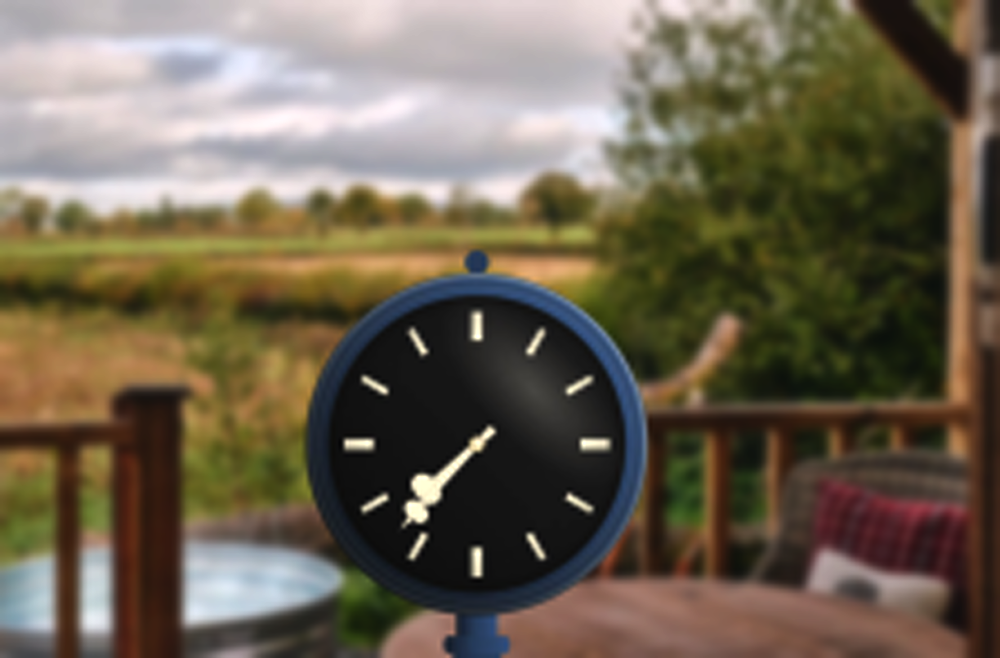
7:37
